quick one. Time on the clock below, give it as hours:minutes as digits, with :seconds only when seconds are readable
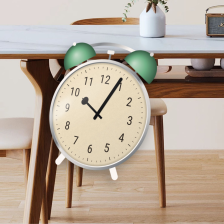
10:04
